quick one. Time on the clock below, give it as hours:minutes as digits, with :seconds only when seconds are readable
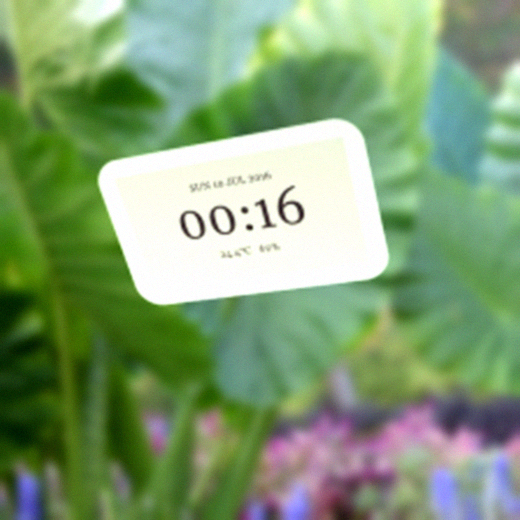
0:16
